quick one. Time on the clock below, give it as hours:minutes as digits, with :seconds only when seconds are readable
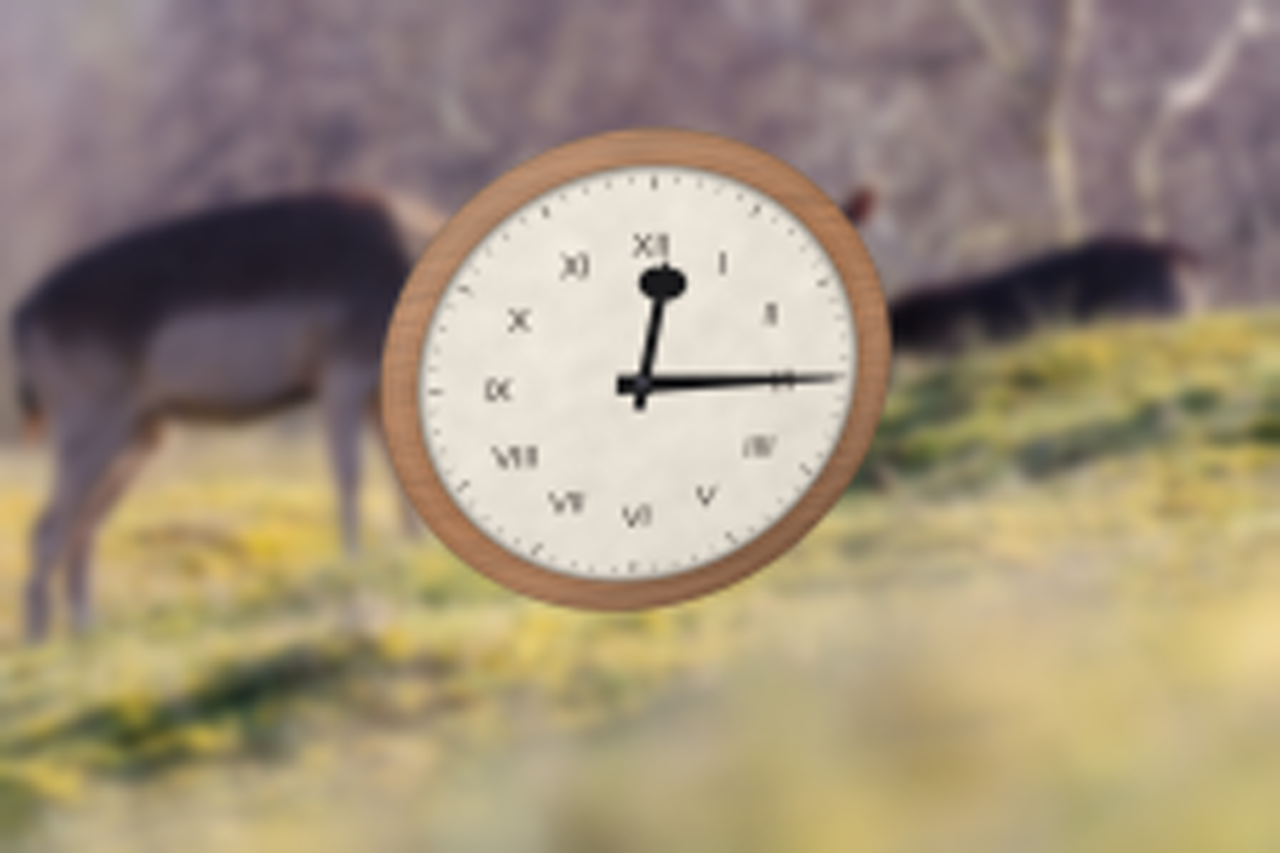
12:15
